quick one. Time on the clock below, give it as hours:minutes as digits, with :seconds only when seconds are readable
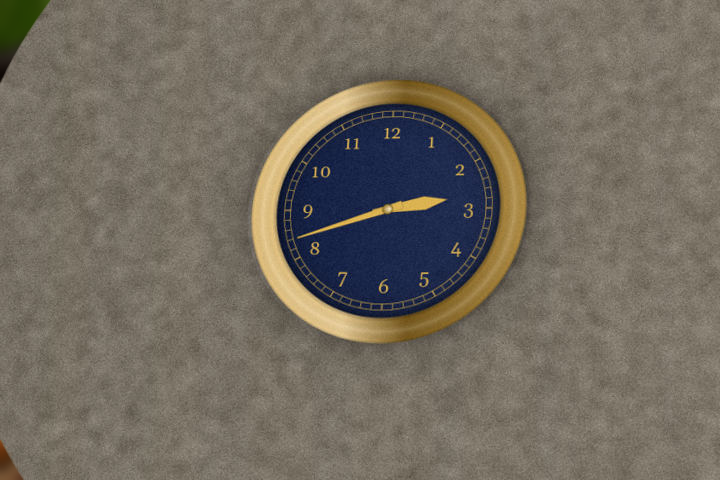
2:42
